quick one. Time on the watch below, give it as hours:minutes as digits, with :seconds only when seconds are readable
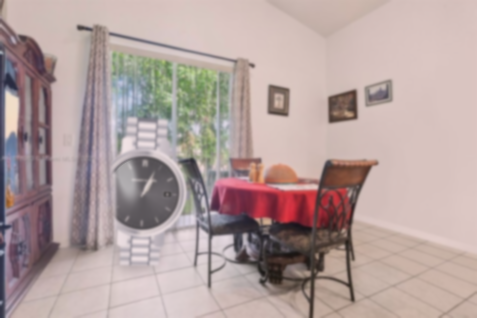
1:04
